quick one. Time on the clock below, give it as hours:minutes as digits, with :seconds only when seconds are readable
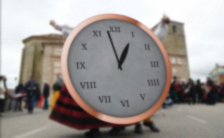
12:58
